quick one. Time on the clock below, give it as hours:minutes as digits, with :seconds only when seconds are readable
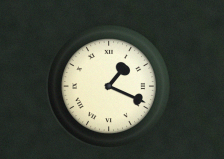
1:19
